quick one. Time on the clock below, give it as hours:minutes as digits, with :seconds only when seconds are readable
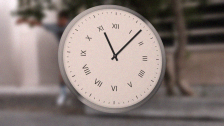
11:07
